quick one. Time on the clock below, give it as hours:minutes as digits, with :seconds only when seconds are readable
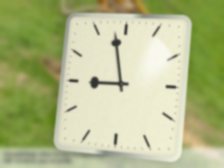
8:58
